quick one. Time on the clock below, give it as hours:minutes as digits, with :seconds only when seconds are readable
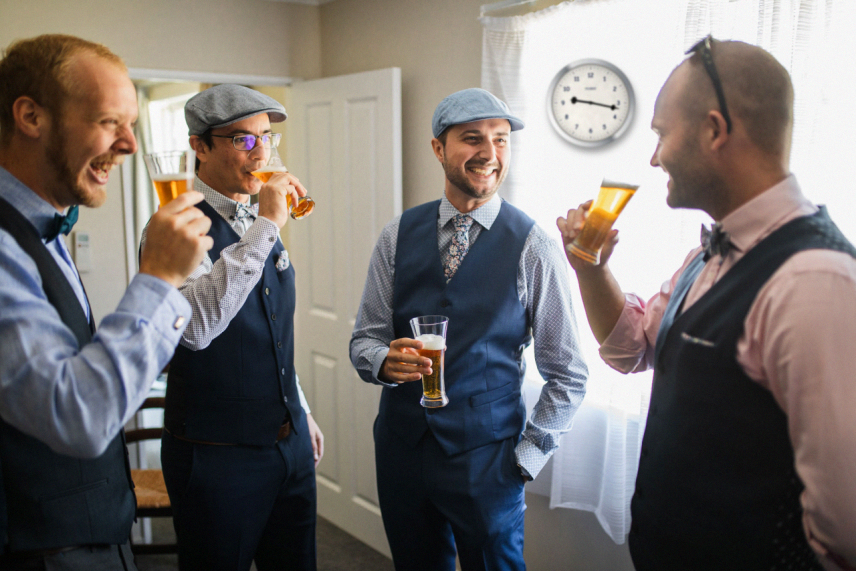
9:17
